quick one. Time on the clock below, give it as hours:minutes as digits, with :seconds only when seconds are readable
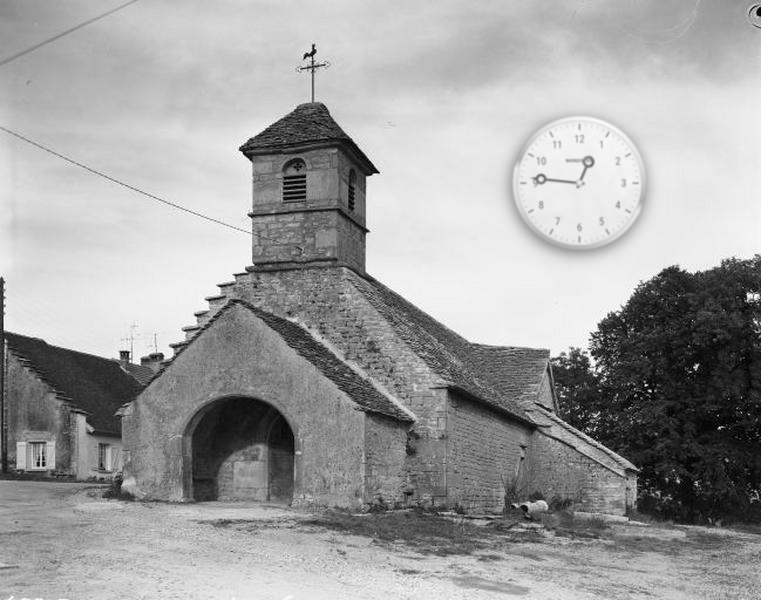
12:46
